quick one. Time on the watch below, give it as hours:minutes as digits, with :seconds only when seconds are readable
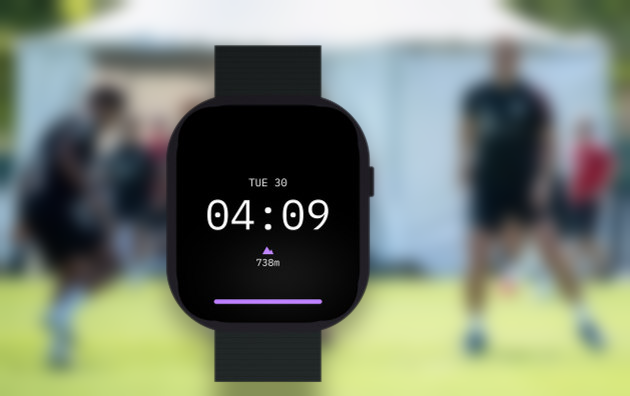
4:09
